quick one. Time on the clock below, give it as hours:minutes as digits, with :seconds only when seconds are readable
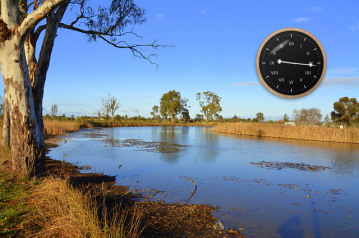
9:16
